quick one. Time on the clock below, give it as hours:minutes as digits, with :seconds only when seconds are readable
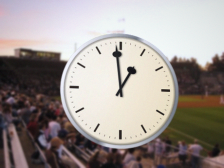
12:59
